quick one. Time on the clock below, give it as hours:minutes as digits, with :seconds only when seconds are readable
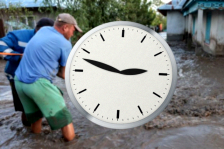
2:48
